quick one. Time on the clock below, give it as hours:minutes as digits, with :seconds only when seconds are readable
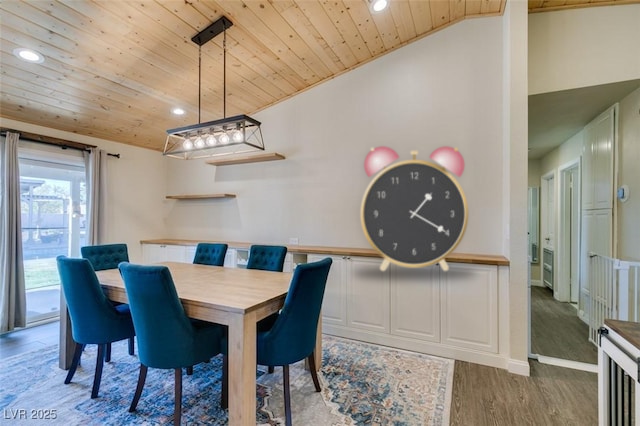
1:20
